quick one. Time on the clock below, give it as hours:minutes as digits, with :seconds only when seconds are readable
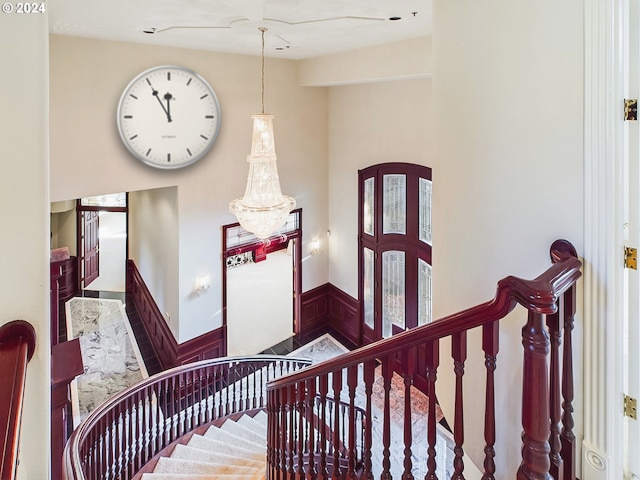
11:55
